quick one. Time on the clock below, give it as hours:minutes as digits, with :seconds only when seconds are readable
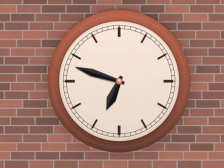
6:48
